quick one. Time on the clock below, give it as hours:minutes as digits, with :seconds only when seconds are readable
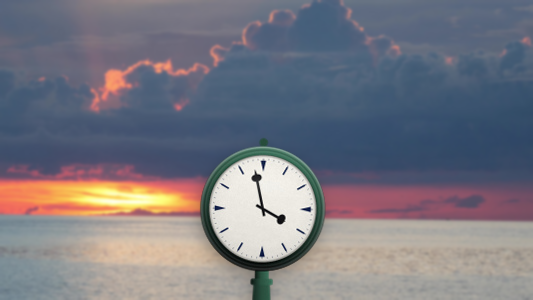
3:58
